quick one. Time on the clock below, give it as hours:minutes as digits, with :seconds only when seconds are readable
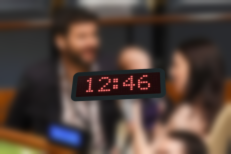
12:46
